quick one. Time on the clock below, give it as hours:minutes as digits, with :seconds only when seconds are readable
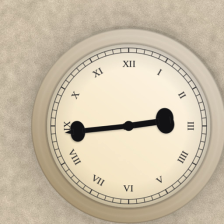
2:44
